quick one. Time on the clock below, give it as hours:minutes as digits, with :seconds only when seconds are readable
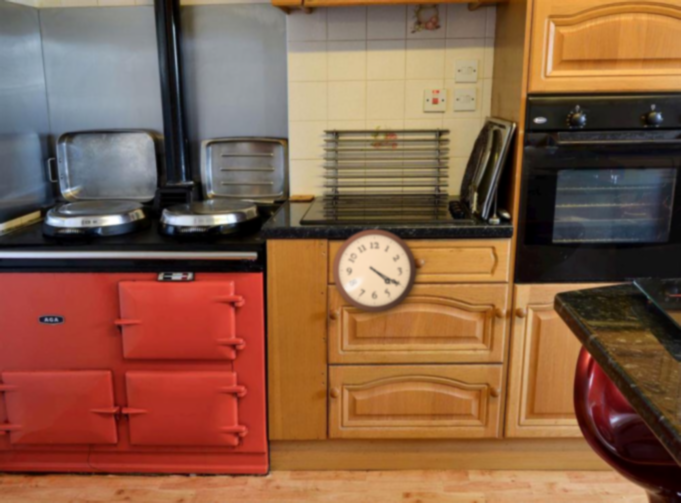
4:20
